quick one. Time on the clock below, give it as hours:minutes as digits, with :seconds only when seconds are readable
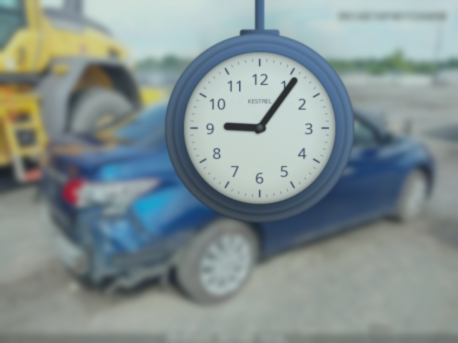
9:06
